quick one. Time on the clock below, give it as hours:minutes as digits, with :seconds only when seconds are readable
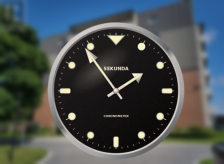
1:54
